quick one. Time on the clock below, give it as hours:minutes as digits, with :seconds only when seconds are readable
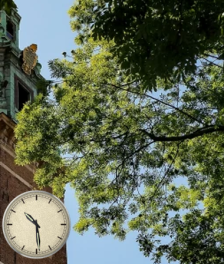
10:29
